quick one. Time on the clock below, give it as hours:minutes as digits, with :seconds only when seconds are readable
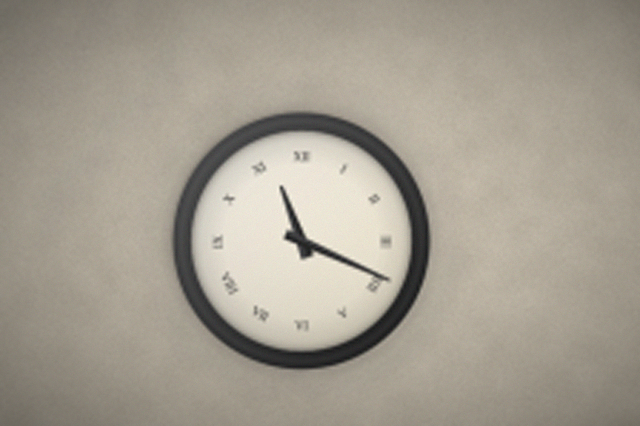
11:19
